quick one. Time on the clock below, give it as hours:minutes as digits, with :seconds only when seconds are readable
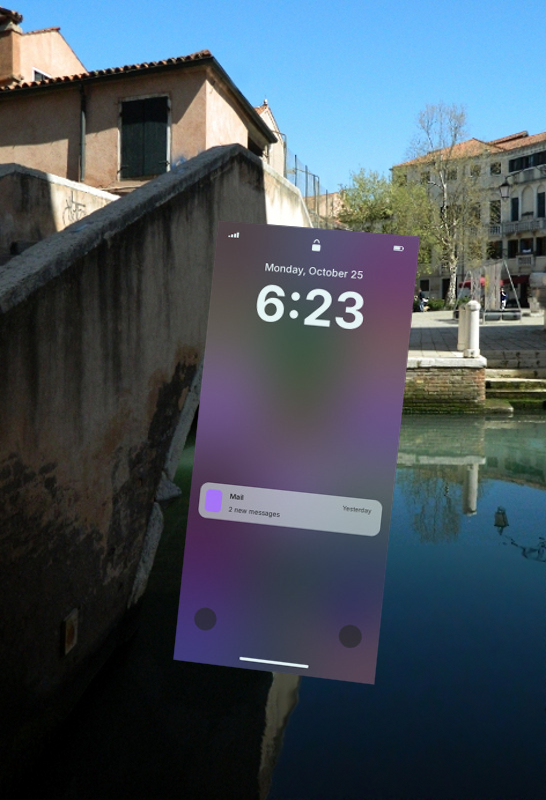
6:23
